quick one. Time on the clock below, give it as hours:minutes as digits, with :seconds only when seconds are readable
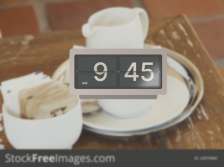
9:45
